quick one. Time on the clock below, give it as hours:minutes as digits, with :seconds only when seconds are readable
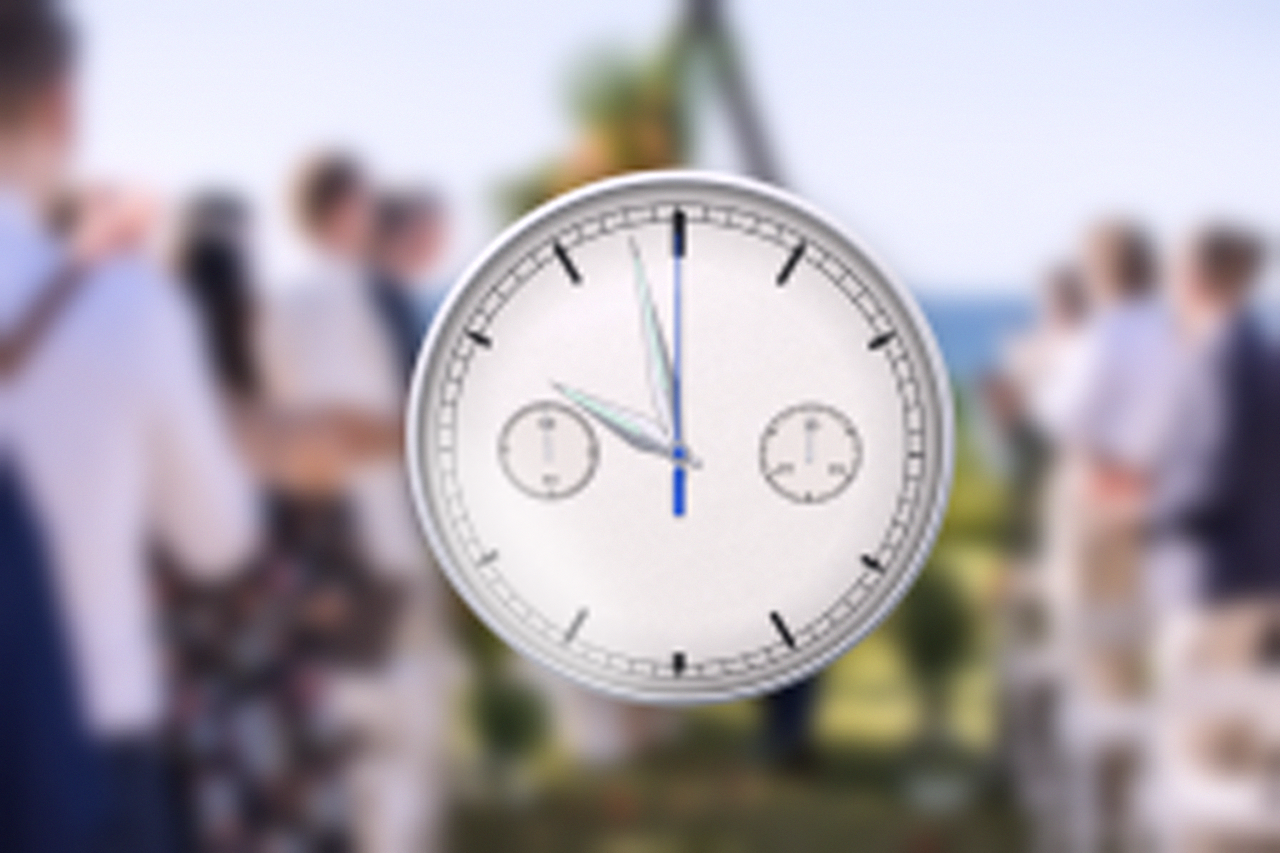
9:58
